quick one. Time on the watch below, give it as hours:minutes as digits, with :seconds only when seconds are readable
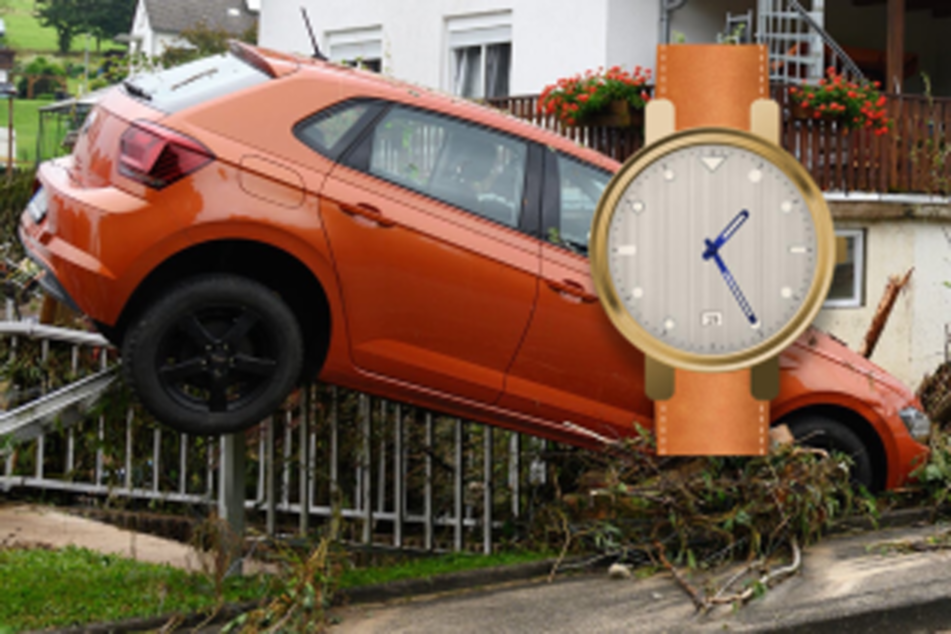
1:25
